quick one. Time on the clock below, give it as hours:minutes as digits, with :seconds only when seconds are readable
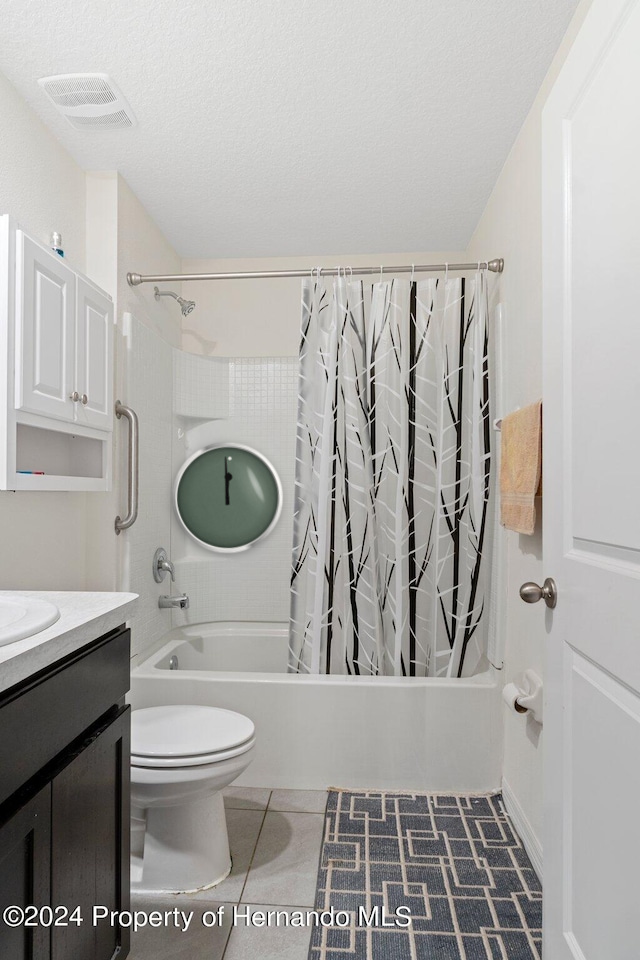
11:59
